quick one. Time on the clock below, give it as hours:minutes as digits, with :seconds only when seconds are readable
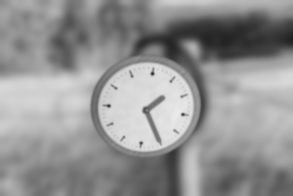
1:25
